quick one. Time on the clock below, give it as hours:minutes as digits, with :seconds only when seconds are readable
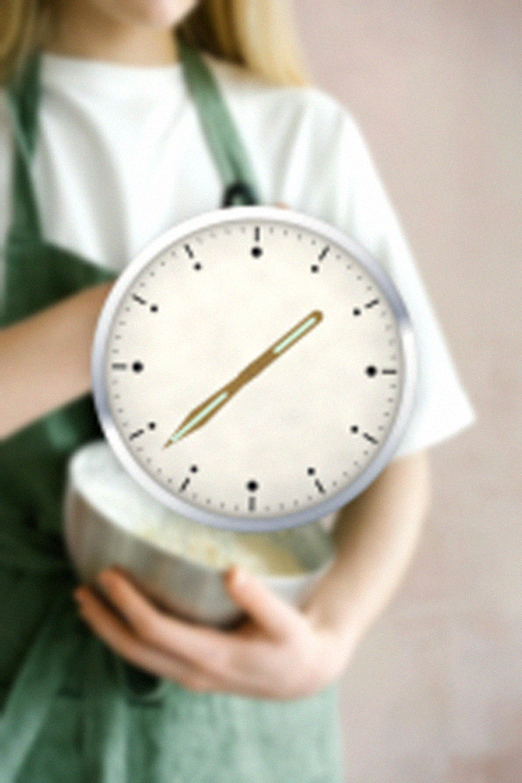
1:38
